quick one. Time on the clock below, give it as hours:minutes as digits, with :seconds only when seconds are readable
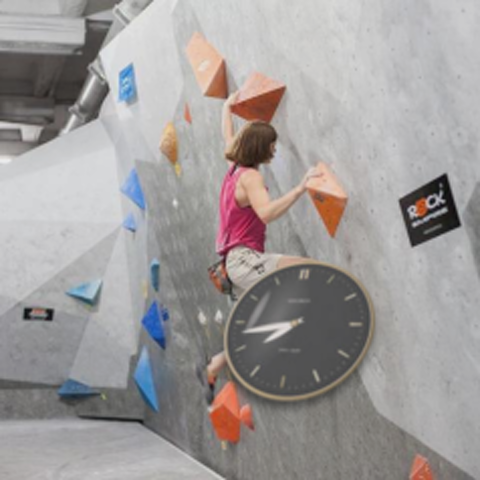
7:43
